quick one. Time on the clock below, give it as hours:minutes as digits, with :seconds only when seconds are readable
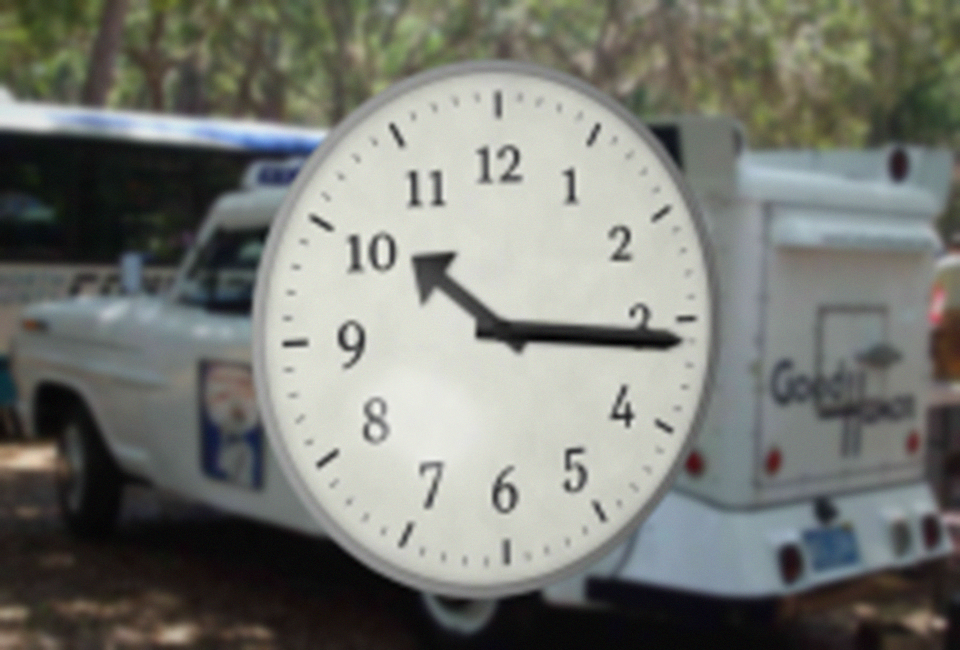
10:16
